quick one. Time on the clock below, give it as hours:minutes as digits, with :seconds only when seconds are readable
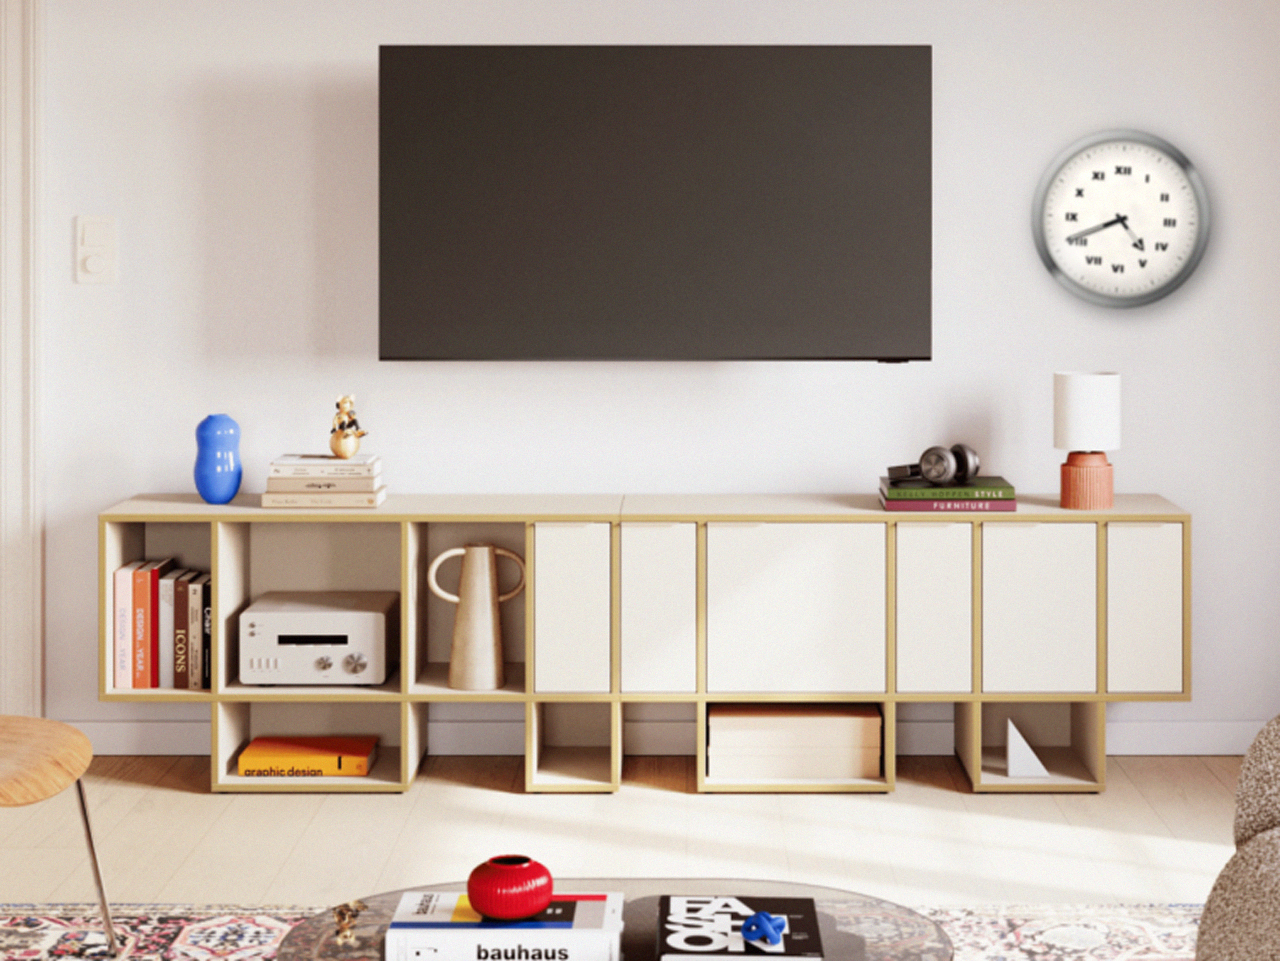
4:41
